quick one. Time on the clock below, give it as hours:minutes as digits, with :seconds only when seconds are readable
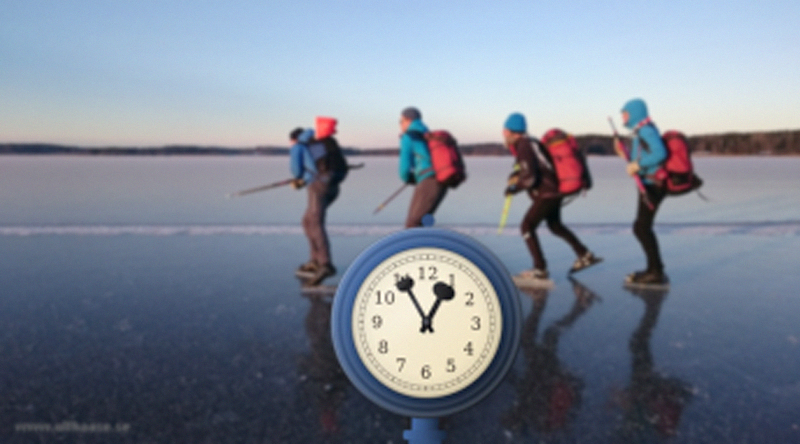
12:55
